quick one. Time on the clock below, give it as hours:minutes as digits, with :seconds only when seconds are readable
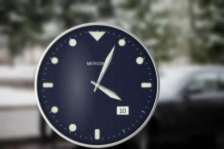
4:04
